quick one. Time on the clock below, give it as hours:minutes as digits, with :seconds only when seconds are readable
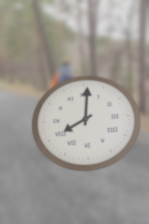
8:01
